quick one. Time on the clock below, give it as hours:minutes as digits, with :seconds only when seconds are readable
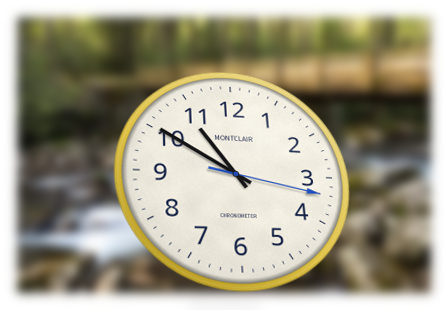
10:50:17
